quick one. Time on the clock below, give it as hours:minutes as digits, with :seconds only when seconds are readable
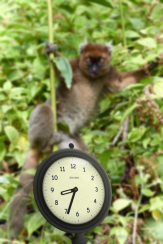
8:34
